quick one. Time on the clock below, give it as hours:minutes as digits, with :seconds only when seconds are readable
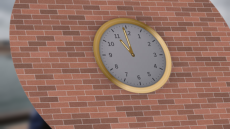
10:59
